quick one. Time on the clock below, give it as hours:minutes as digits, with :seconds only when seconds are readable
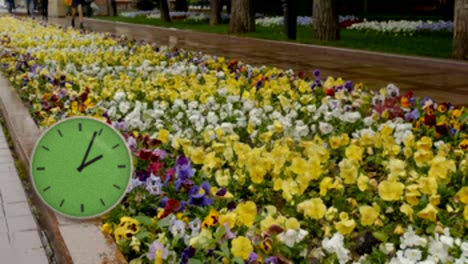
2:04
